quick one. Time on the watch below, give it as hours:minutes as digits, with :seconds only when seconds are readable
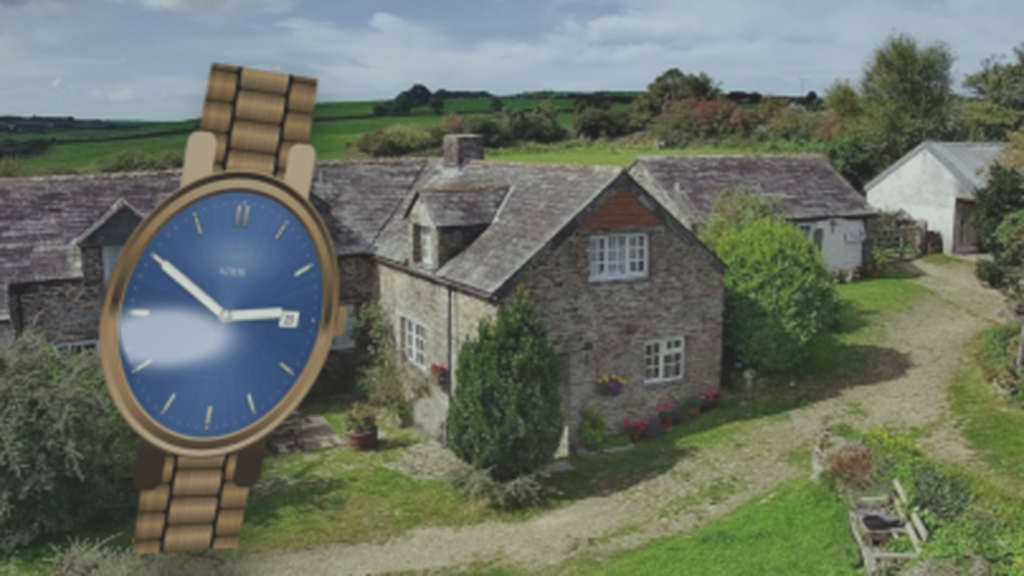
2:50
